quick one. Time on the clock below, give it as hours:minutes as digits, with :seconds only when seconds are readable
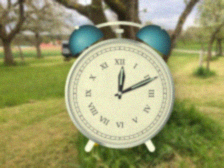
12:11
